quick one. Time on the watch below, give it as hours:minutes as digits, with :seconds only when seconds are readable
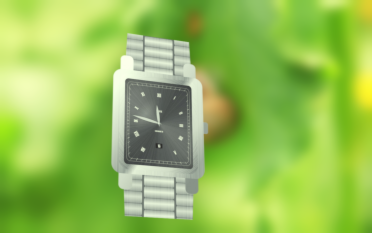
11:47
